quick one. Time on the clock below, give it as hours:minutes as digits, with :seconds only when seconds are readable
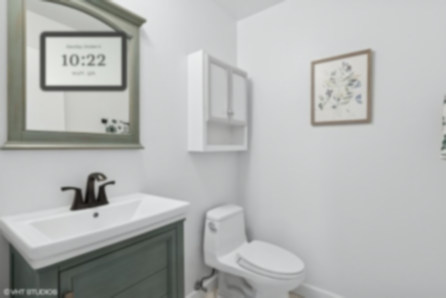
10:22
